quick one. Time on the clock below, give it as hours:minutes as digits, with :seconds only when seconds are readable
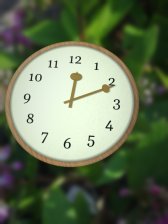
12:11
